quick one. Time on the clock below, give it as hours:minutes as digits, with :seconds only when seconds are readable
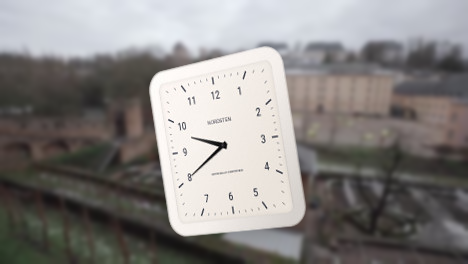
9:40
